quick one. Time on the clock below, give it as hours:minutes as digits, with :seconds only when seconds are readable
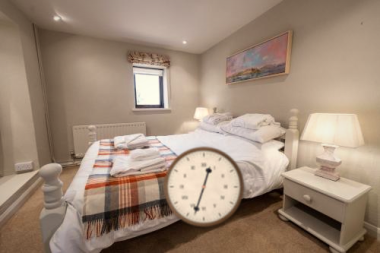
12:33
